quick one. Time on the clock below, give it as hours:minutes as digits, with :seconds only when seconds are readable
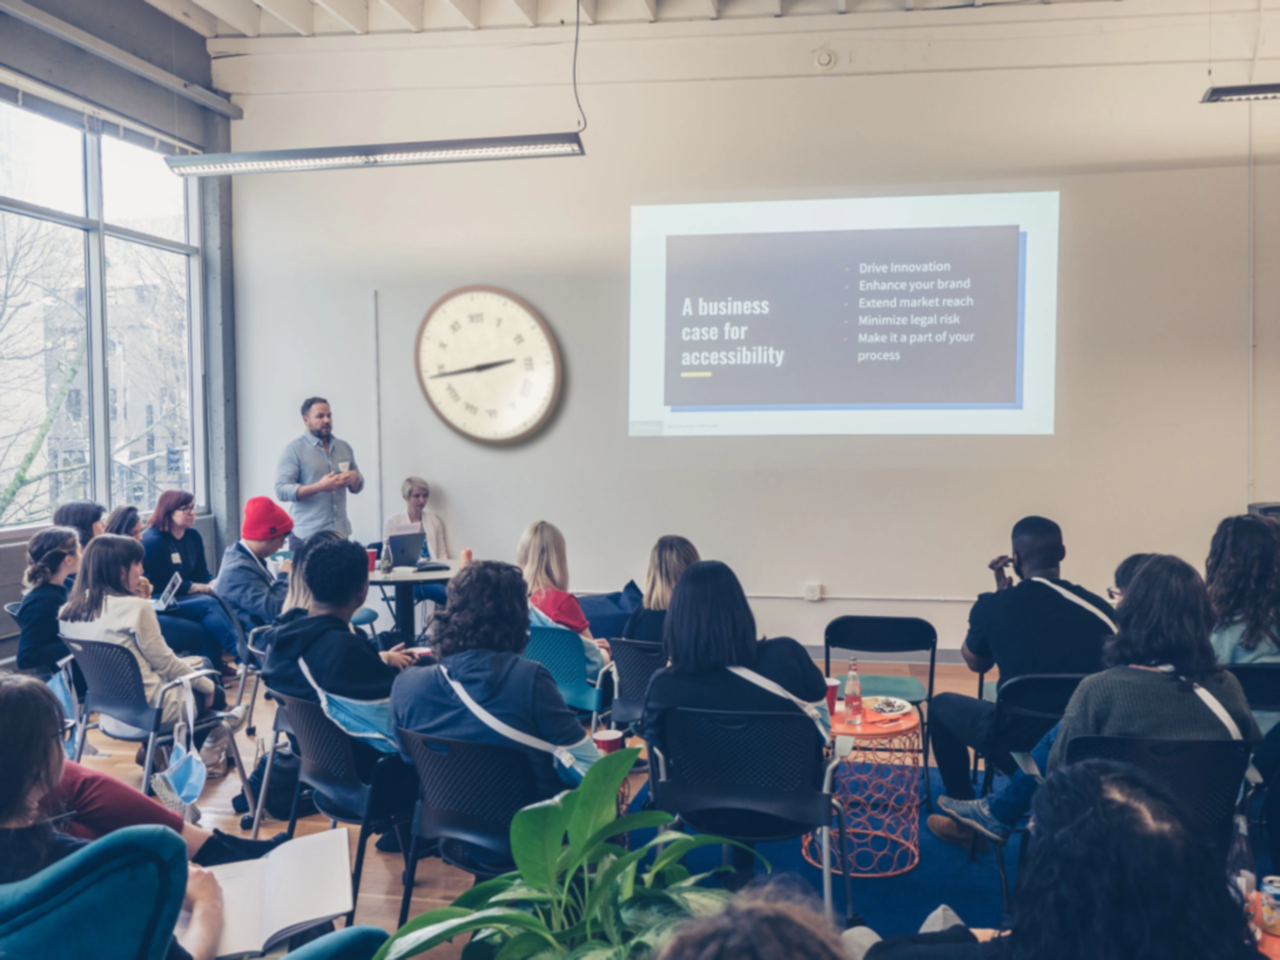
2:44
